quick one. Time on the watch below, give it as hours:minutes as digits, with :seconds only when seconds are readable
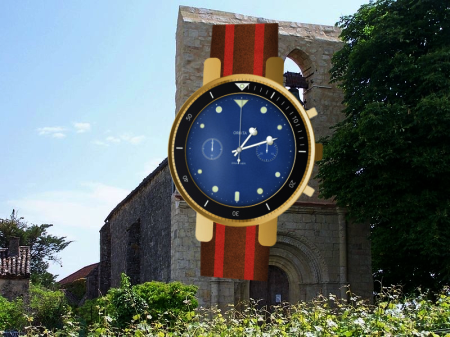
1:12
